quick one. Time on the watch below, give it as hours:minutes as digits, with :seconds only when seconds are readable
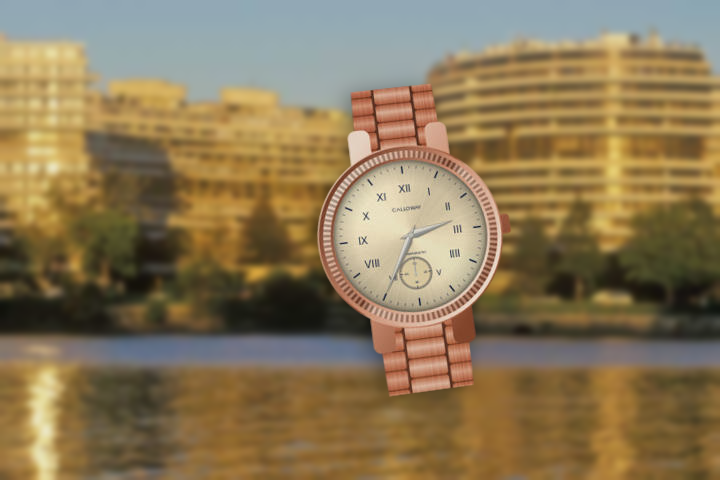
2:35
